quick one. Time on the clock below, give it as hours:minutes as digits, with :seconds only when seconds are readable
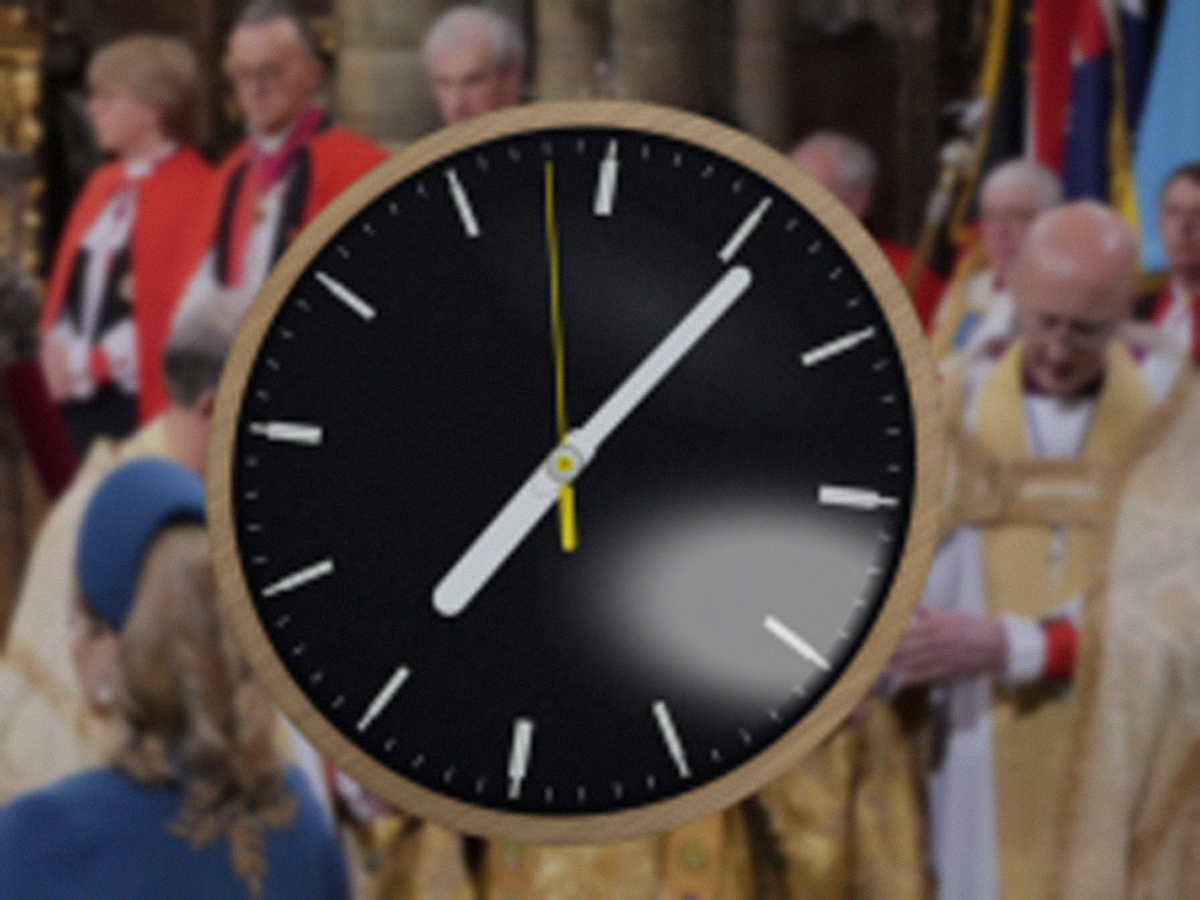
7:05:58
